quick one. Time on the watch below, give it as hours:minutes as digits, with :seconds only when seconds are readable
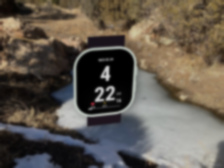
4:22
